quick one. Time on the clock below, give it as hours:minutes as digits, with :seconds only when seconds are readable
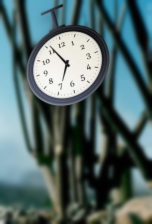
6:56
